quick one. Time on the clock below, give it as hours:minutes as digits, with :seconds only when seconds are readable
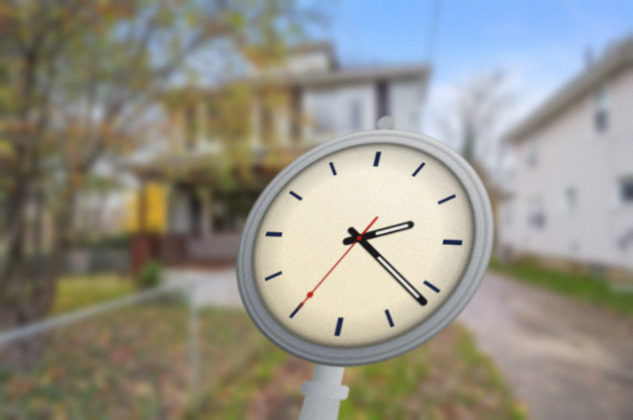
2:21:35
